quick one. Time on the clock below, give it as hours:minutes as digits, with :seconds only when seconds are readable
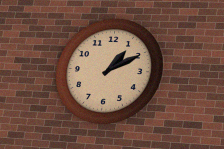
1:10
